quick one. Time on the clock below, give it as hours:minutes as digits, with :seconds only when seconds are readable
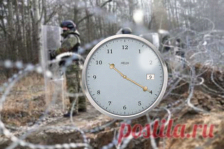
10:20
